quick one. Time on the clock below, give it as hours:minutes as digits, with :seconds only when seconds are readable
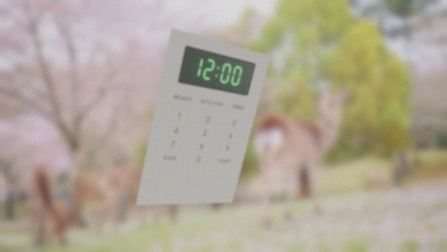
12:00
